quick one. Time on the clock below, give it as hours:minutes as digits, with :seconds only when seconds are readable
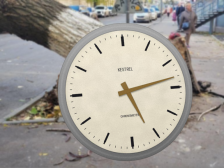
5:13
